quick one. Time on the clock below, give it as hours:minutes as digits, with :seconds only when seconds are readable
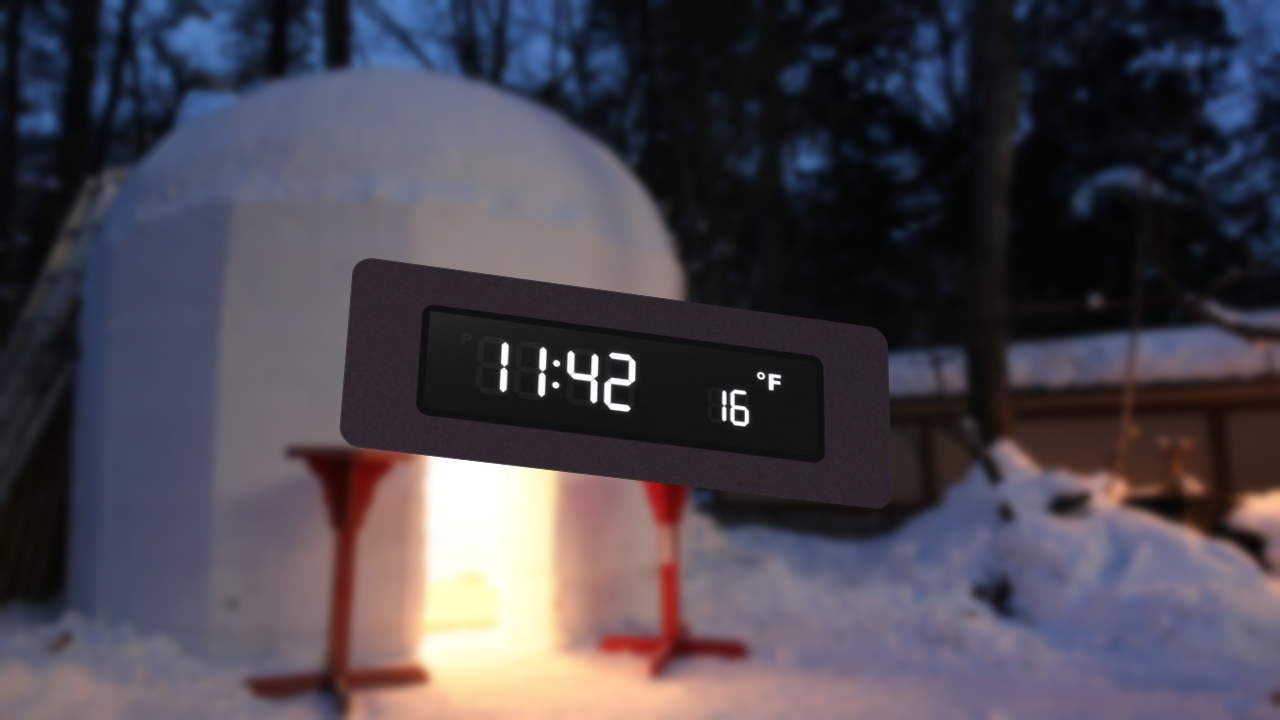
11:42
